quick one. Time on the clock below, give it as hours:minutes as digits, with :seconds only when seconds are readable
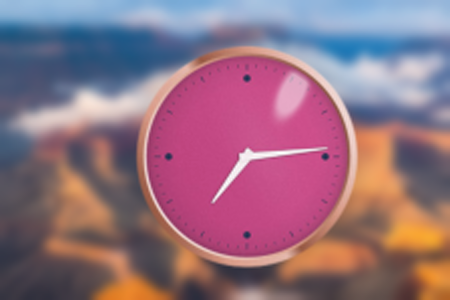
7:14
